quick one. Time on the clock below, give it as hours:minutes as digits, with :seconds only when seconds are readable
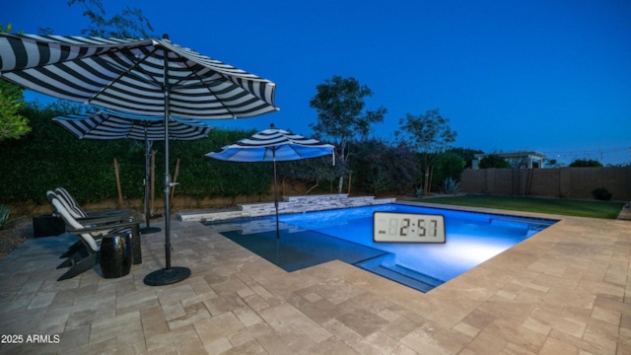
2:57
